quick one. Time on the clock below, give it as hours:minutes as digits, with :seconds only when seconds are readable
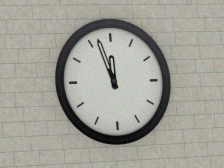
11:57
